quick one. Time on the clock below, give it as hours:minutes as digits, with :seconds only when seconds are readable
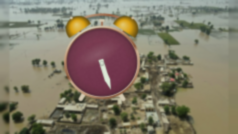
5:27
